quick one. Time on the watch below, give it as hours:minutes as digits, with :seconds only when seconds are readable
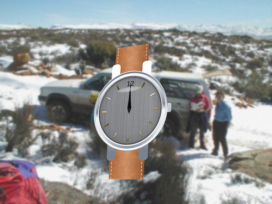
12:00
